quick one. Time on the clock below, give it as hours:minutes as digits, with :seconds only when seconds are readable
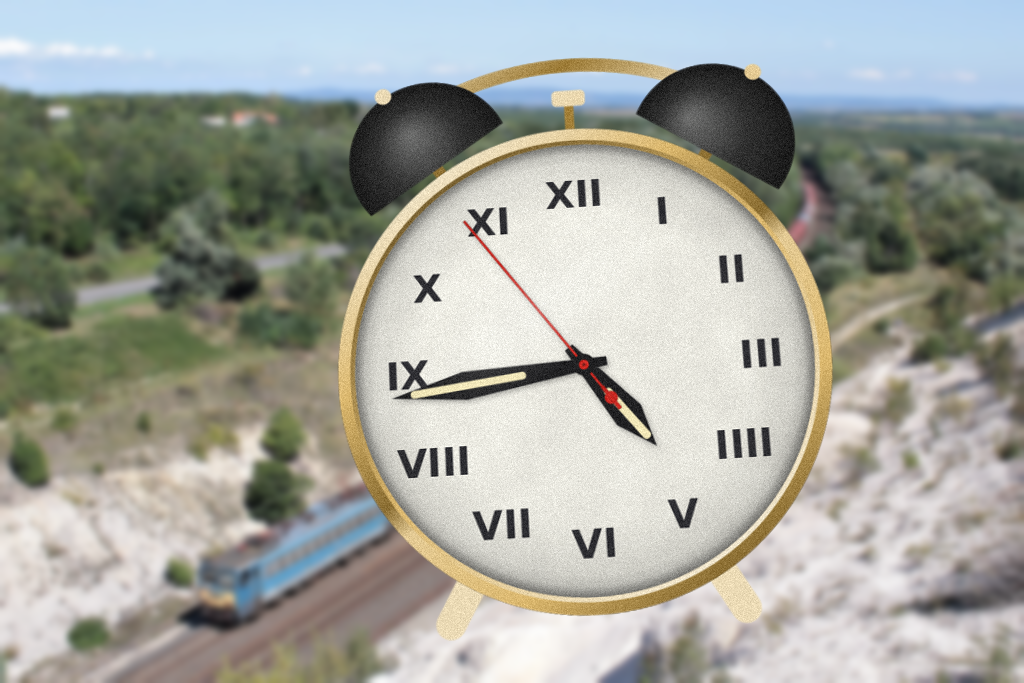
4:43:54
